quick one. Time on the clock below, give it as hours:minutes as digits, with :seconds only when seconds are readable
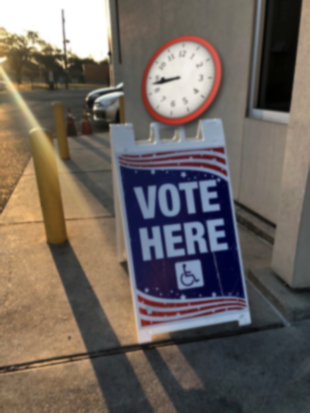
8:43
